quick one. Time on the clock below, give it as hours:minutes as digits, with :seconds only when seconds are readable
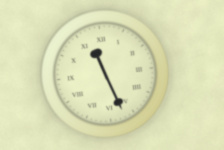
11:27
